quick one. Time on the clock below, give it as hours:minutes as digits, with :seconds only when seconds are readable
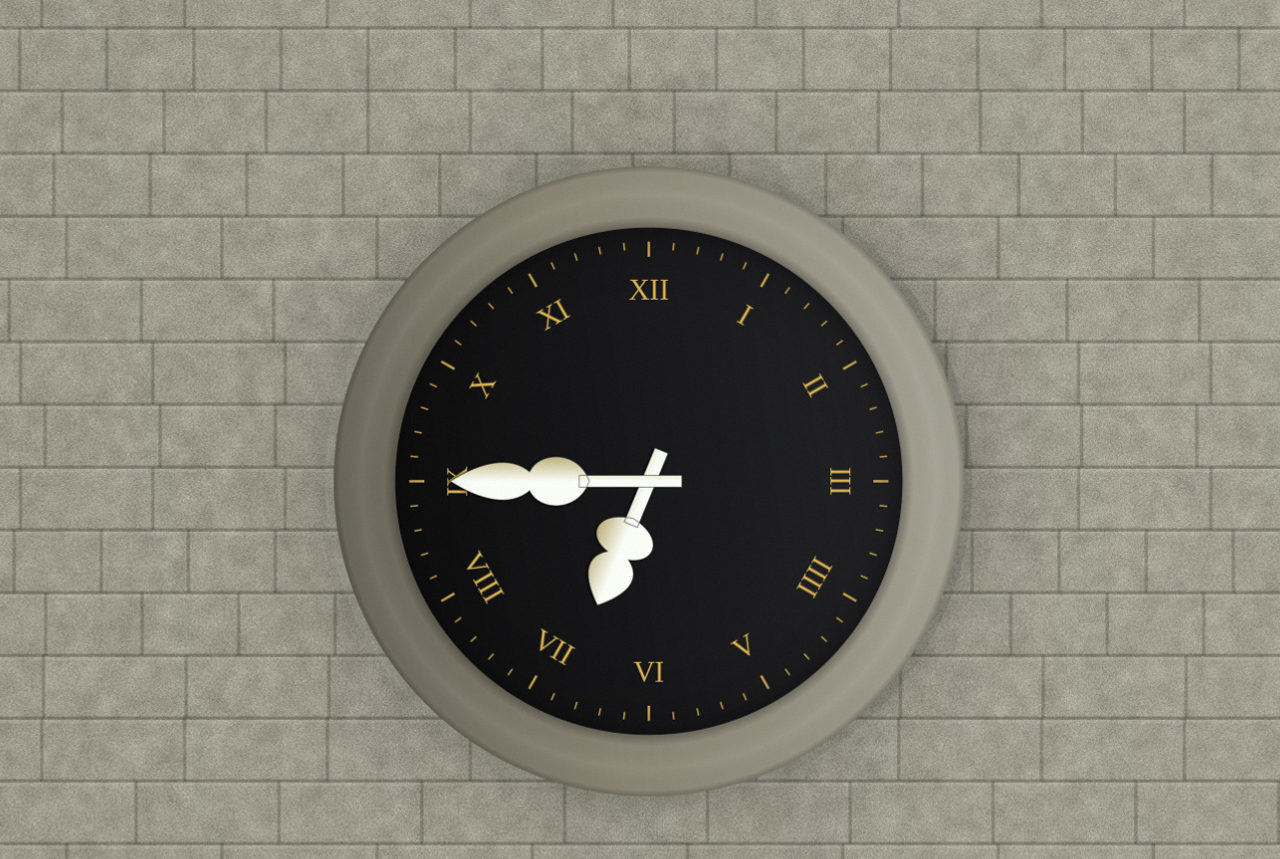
6:45
